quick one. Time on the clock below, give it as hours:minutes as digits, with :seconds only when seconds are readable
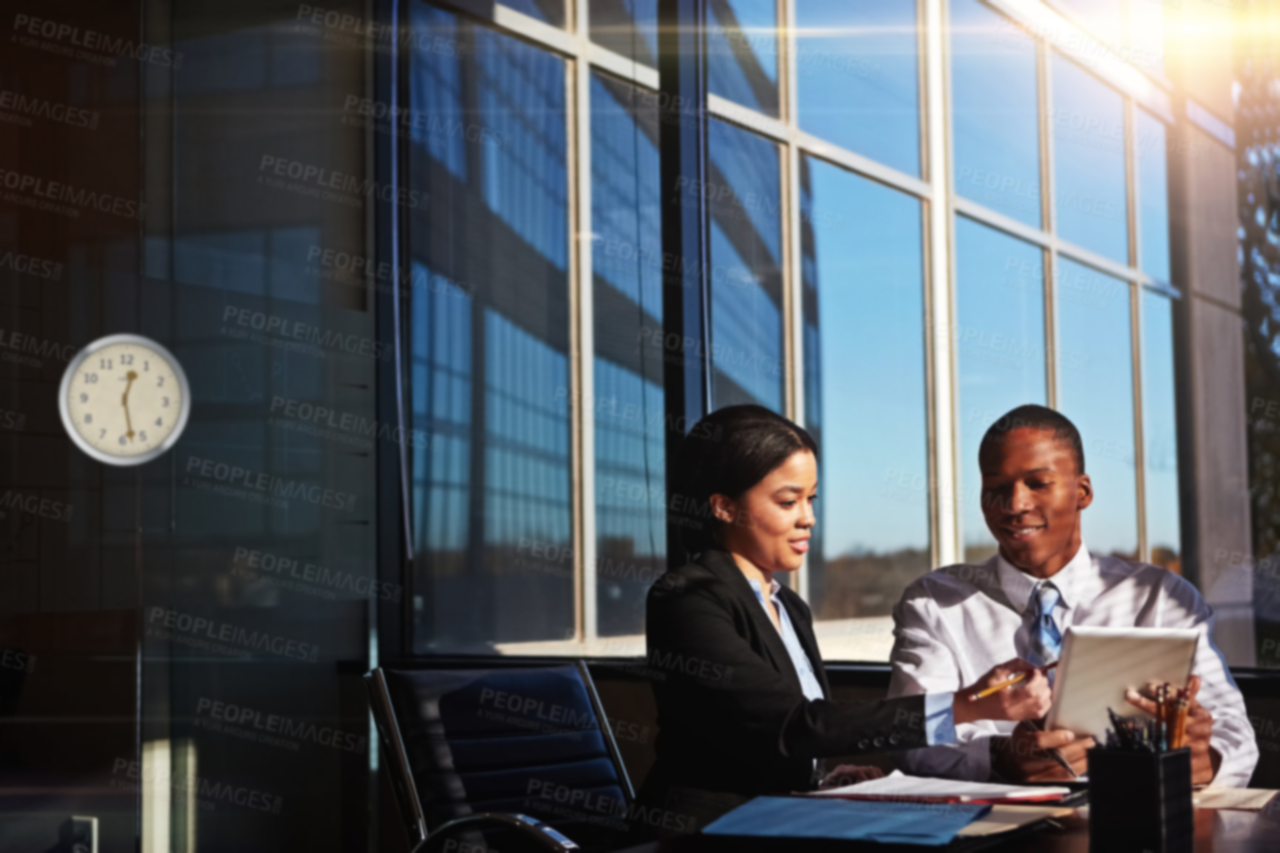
12:28
